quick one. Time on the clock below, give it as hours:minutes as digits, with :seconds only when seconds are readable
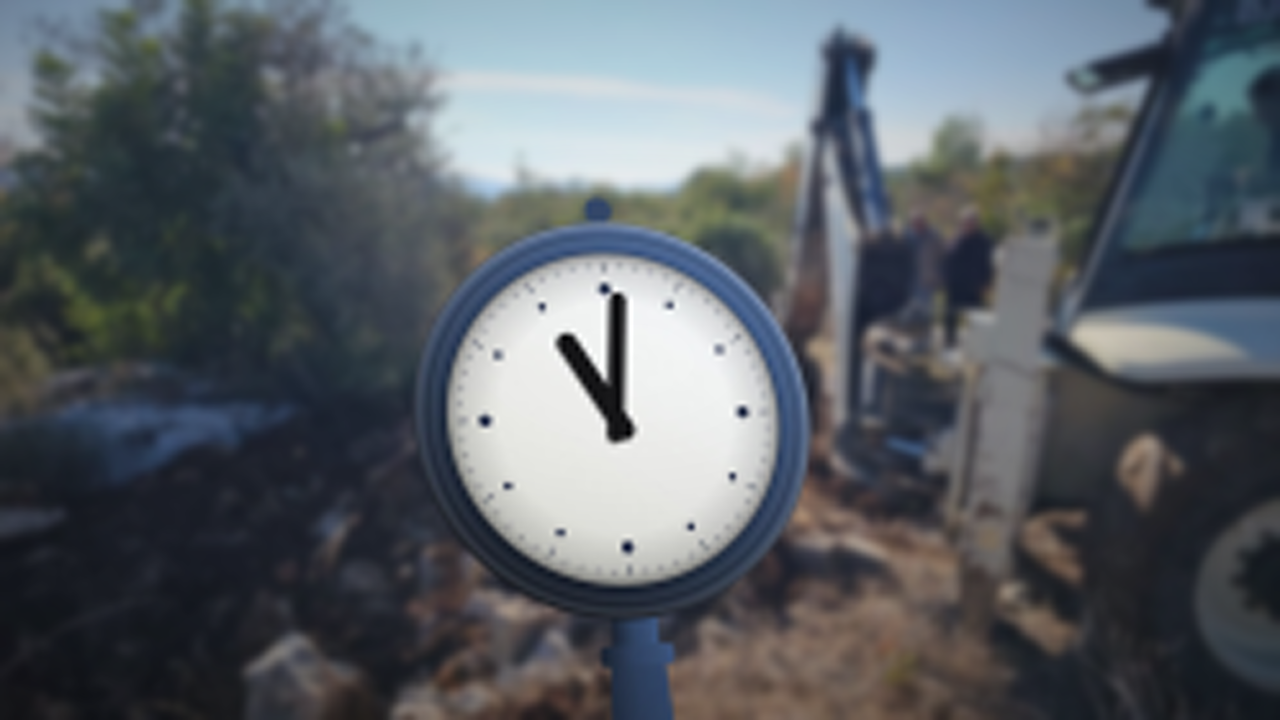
11:01
